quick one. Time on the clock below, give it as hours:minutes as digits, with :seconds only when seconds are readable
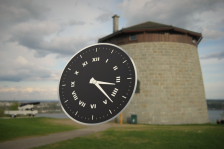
3:23
